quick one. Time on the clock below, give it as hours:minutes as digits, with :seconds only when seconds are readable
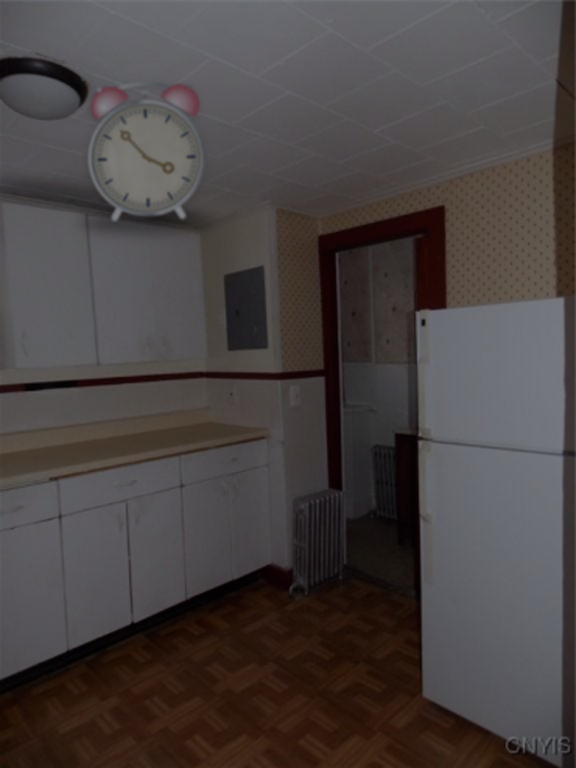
3:53
